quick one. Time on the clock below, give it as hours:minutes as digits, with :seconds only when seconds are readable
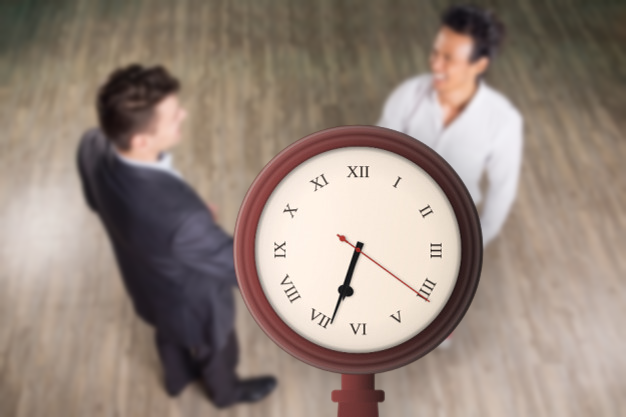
6:33:21
